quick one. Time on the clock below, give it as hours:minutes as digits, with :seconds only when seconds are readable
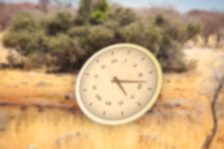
5:18
